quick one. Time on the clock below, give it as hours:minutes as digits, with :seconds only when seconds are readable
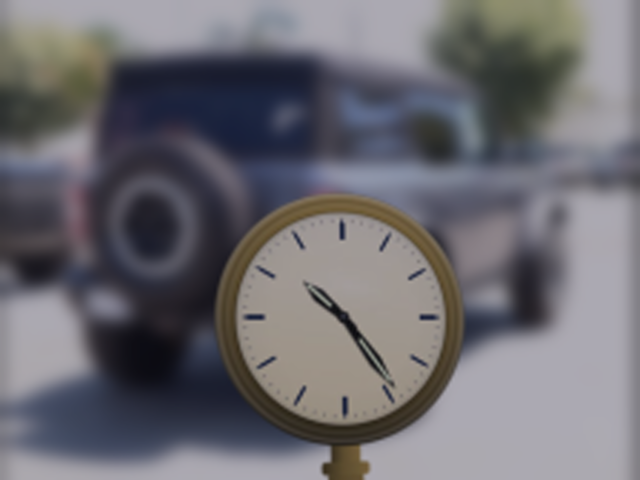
10:24
